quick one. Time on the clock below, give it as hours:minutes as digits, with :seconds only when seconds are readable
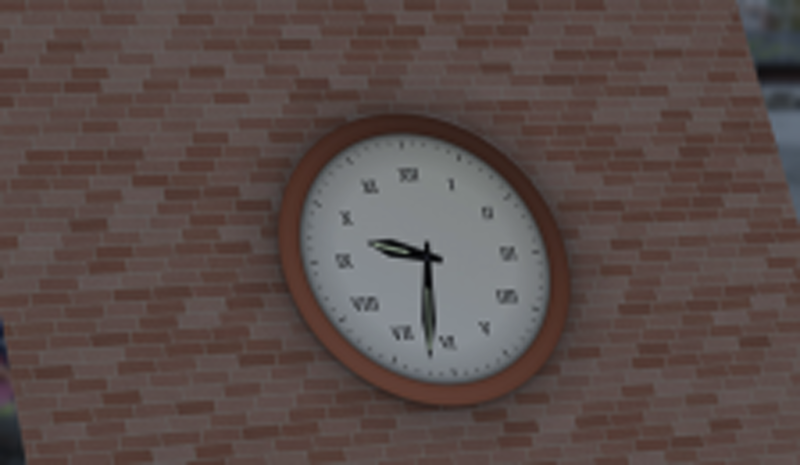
9:32
